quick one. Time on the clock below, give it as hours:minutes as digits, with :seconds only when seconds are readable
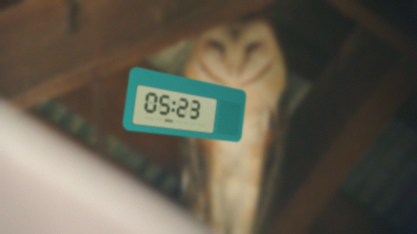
5:23
